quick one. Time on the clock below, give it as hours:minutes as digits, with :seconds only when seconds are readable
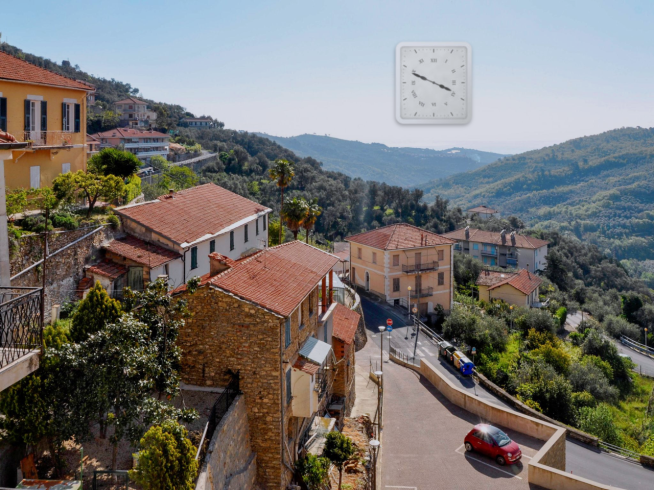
3:49
